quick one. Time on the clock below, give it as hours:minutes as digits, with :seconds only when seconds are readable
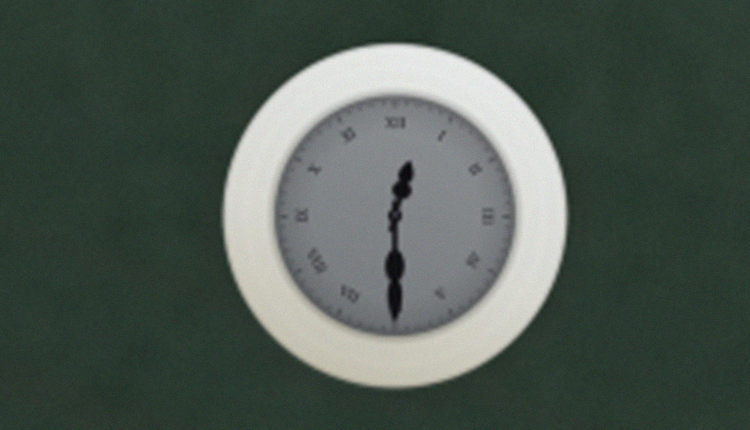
12:30
